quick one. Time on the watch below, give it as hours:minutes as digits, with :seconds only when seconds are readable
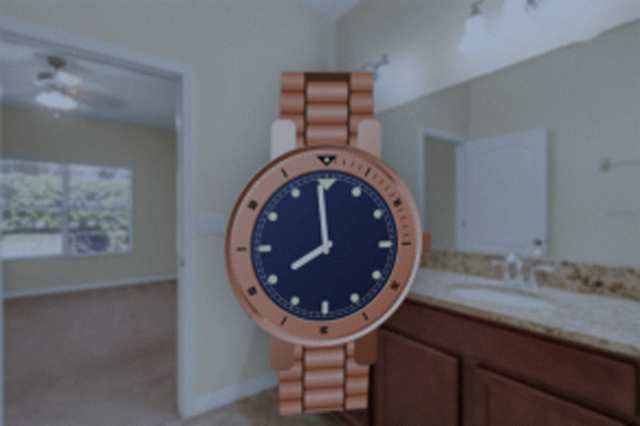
7:59
